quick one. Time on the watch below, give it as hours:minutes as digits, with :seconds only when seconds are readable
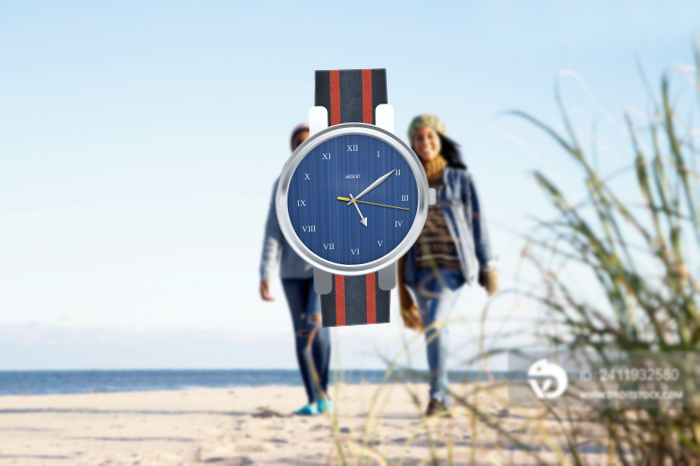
5:09:17
